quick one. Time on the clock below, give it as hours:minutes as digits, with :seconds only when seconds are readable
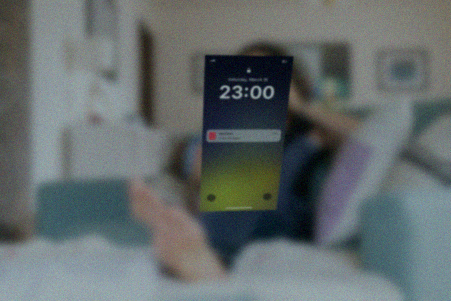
23:00
